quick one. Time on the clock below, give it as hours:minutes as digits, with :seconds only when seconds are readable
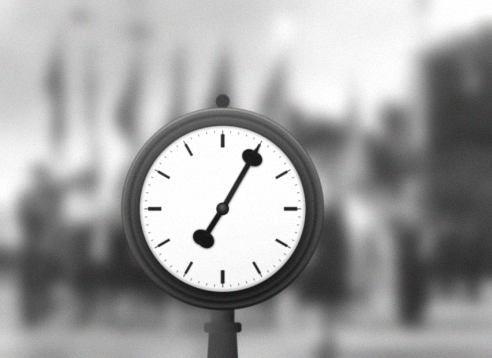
7:05
